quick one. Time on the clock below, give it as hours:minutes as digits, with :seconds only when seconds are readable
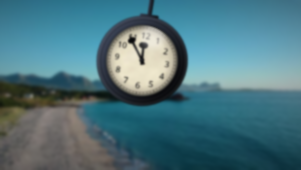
11:54
